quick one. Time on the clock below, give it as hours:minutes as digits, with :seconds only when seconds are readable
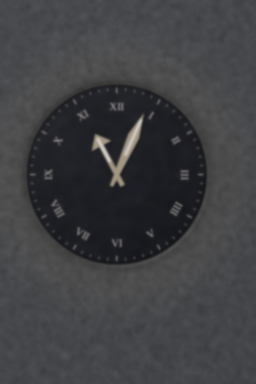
11:04
